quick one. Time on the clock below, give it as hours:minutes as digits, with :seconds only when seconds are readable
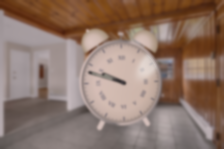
9:48
